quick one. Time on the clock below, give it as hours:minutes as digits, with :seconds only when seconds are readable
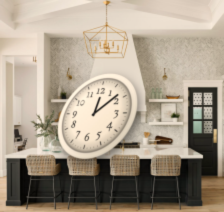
12:08
